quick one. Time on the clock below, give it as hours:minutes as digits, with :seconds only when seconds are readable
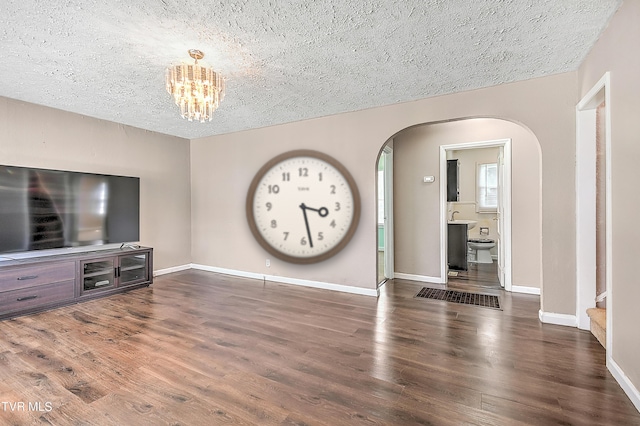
3:28
